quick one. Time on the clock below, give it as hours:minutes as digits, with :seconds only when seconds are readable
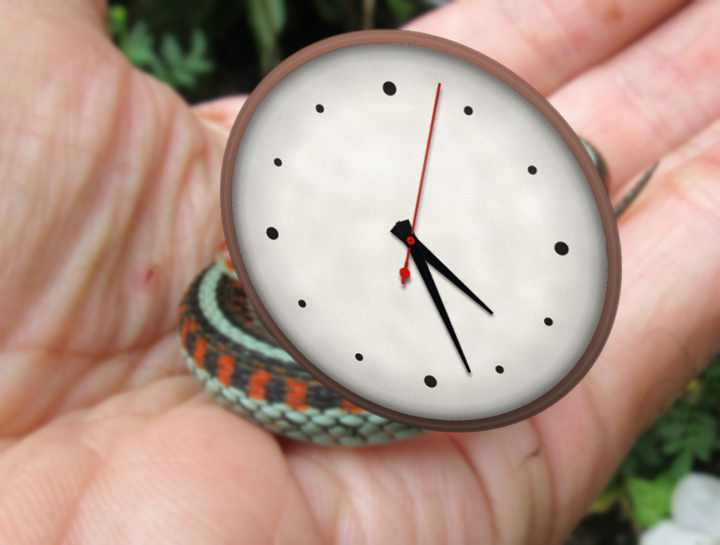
4:27:03
